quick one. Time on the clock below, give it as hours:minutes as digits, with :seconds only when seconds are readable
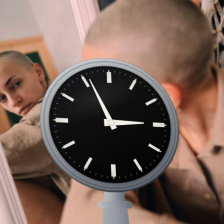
2:56
